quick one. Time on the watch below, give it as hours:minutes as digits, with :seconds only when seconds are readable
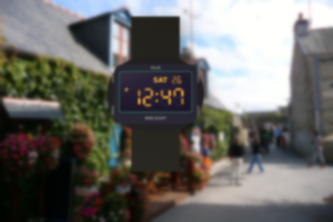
12:47
